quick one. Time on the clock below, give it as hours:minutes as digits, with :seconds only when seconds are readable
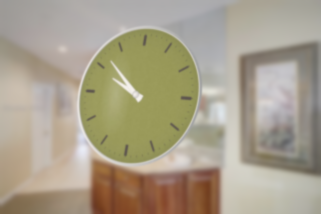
9:52
